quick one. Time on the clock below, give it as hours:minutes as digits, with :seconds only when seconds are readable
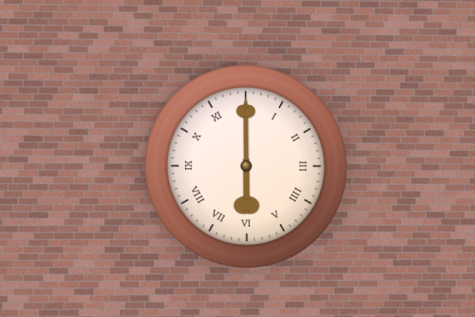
6:00
